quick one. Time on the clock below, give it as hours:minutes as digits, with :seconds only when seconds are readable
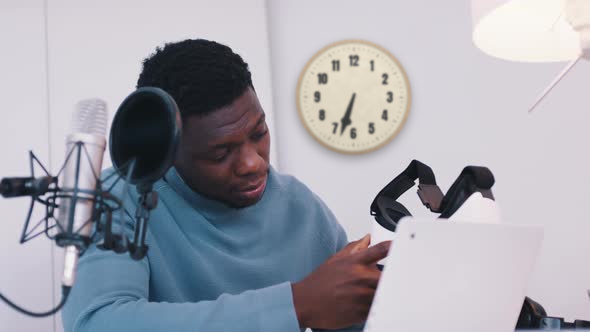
6:33
